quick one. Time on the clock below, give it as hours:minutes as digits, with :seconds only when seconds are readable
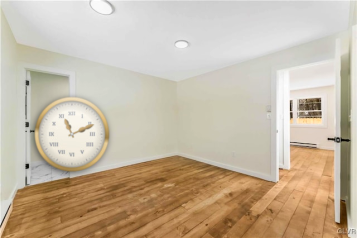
11:11
